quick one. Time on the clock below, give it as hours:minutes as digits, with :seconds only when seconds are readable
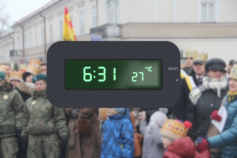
6:31
